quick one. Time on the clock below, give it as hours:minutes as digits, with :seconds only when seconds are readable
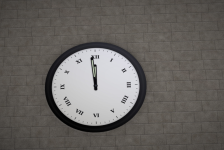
11:59
